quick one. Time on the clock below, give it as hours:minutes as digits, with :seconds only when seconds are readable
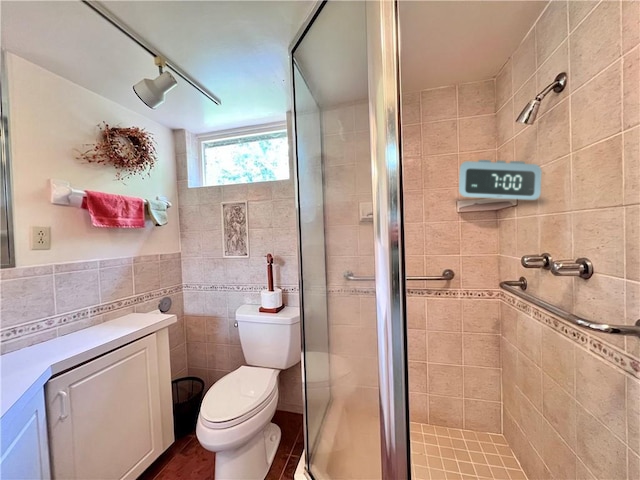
7:00
